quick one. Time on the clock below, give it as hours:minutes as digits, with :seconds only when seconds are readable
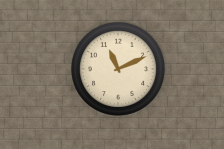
11:11
